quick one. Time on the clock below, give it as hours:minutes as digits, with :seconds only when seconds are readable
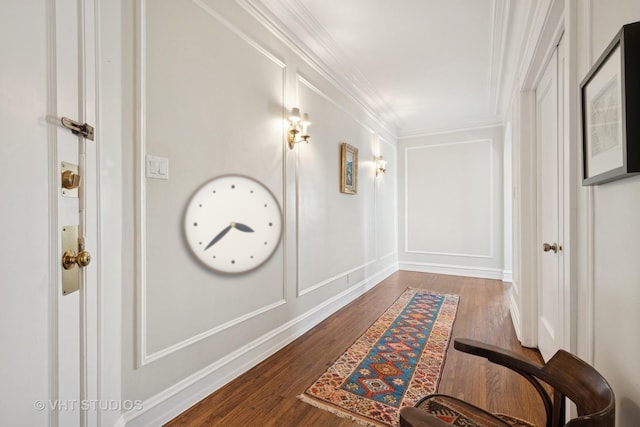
3:38
